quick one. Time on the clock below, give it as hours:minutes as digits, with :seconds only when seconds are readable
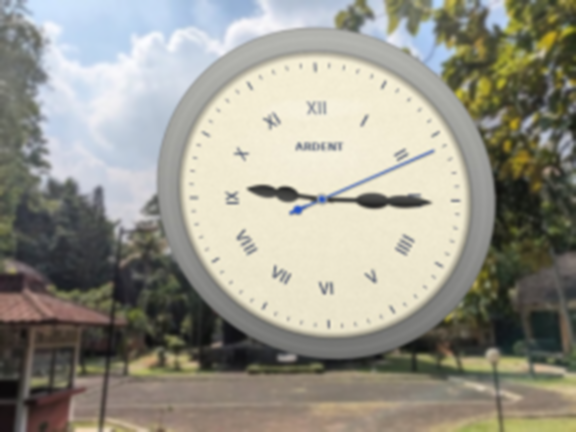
9:15:11
